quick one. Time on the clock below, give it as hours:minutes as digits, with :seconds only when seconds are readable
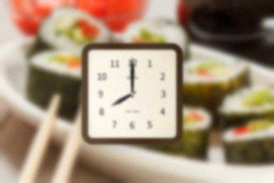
8:00
